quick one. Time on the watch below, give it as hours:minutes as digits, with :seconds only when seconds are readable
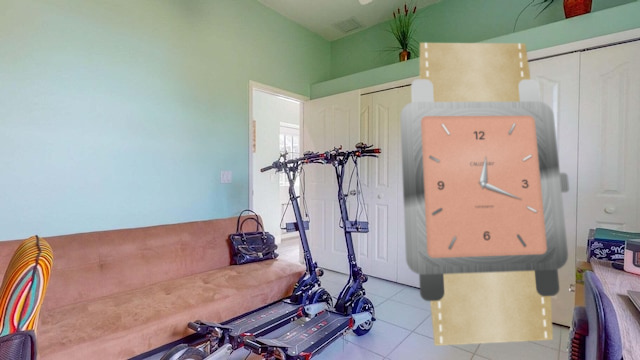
12:19
